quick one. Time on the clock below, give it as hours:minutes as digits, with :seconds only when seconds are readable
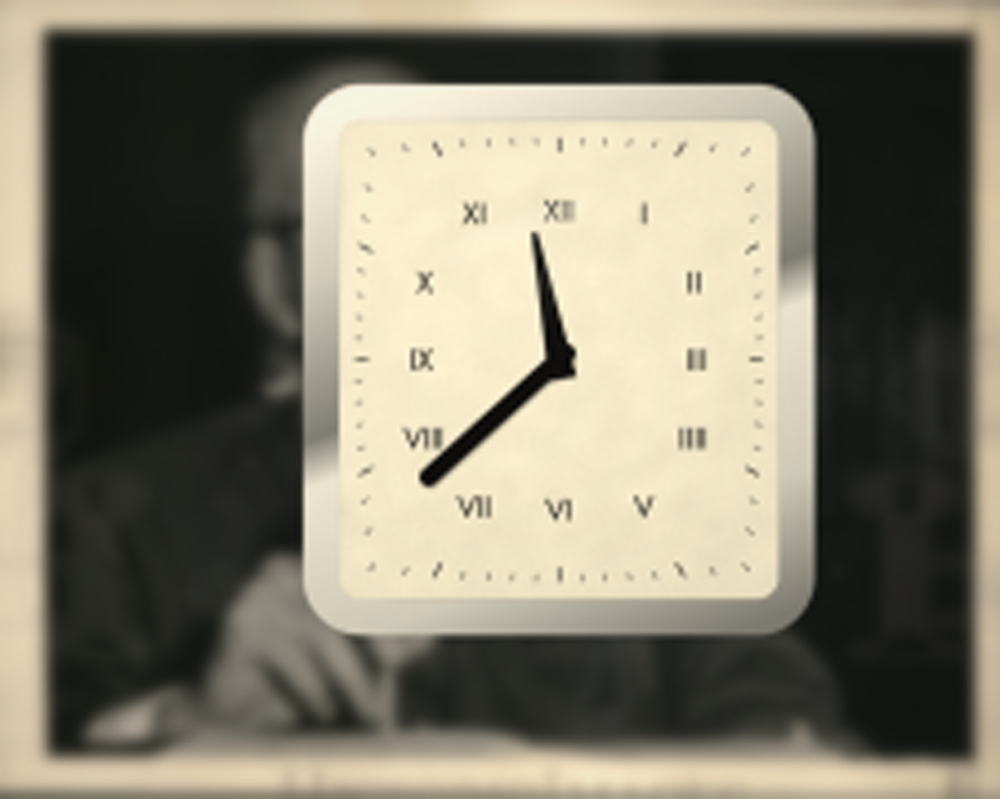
11:38
